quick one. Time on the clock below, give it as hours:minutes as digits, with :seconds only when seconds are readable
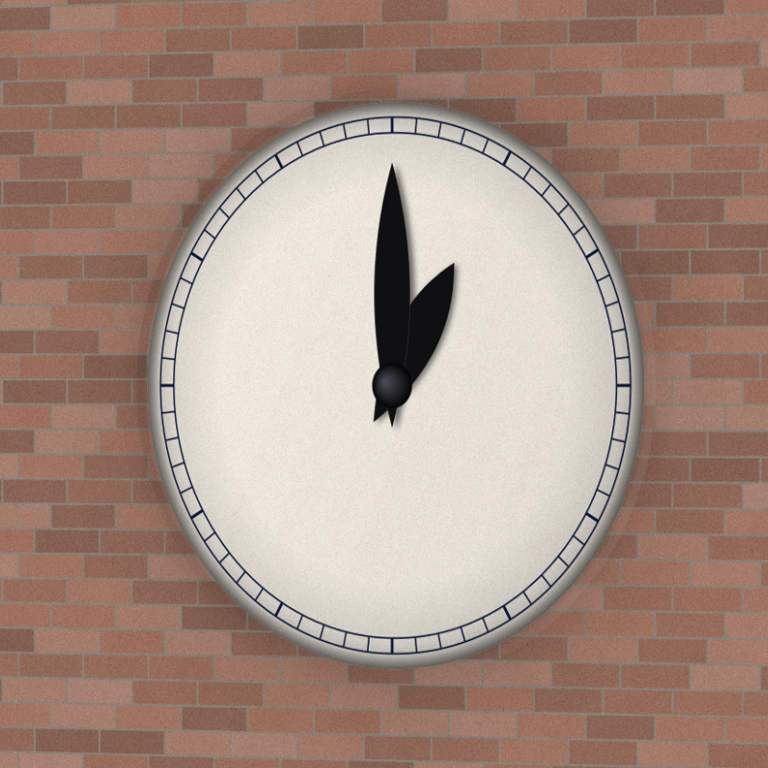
1:00
